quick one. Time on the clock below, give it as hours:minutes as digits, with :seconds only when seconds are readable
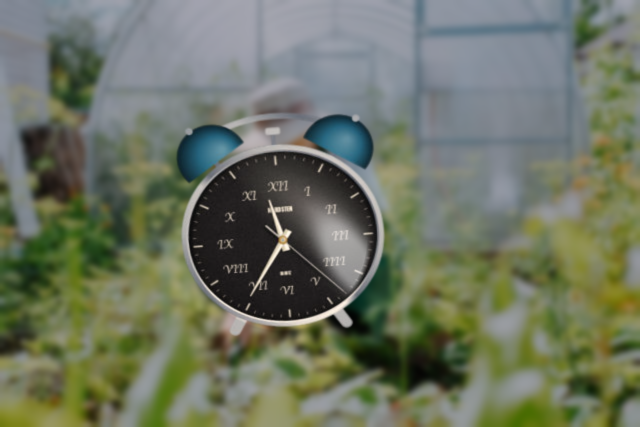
11:35:23
